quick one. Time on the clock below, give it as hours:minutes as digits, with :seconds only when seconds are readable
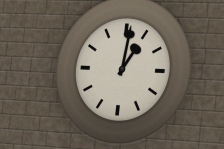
1:01
